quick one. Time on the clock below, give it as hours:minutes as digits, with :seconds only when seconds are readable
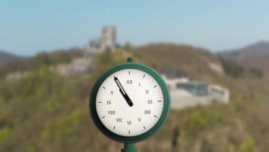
10:55
